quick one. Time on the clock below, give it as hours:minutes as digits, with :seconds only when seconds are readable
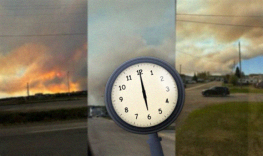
6:00
